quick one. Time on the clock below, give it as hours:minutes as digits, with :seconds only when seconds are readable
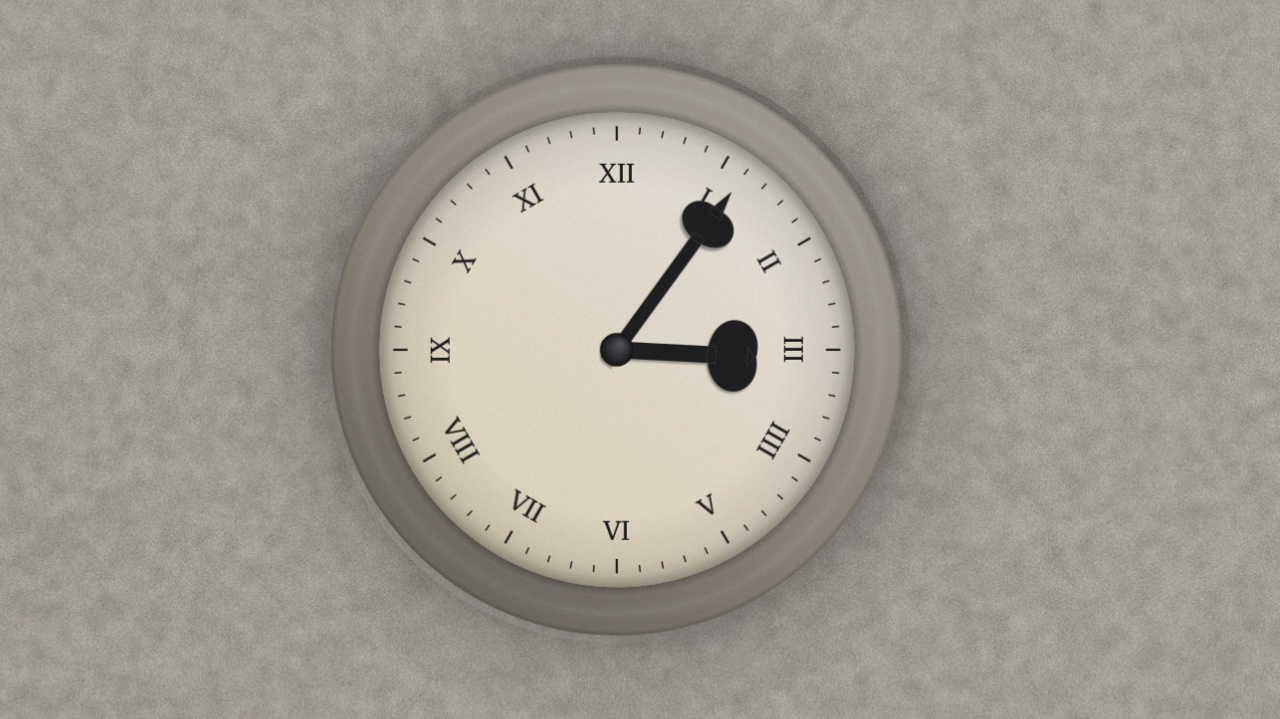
3:06
